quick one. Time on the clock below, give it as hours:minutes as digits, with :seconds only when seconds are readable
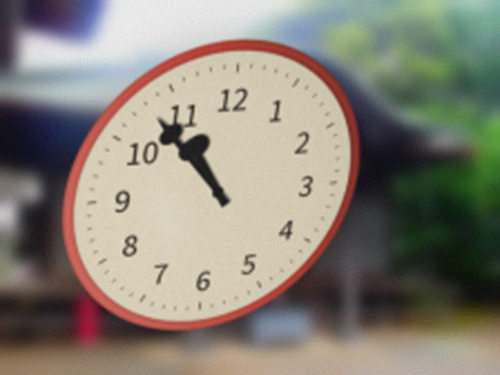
10:53
